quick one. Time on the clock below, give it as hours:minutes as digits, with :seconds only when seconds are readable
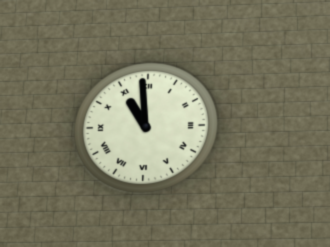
10:59
